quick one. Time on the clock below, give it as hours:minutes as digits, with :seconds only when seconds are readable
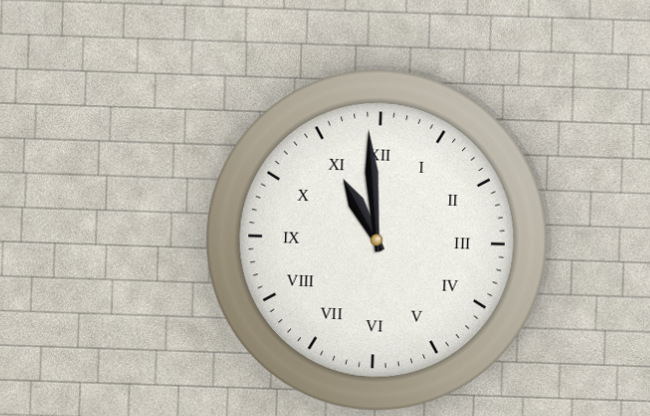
10:59
